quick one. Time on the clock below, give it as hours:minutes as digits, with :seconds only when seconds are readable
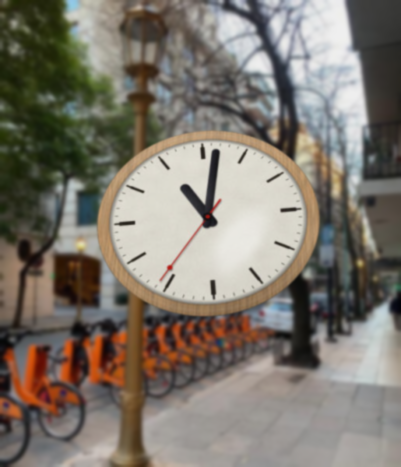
11:01:36
